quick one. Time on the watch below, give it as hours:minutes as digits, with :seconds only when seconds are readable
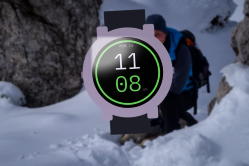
11:08
